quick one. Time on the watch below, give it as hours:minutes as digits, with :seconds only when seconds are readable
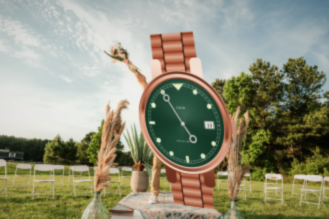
4:55
